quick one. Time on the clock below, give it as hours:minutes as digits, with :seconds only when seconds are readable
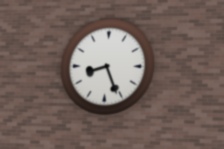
8:26
